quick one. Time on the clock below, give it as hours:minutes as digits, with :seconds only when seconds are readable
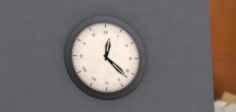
12:22
